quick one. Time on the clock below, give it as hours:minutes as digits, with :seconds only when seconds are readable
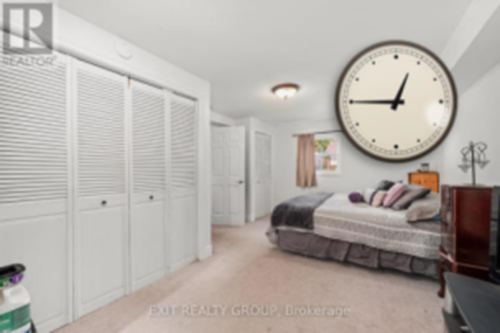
12:45
